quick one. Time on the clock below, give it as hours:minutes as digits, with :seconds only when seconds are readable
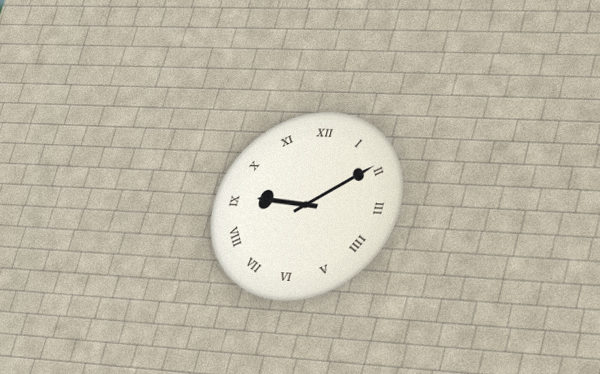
9:09
